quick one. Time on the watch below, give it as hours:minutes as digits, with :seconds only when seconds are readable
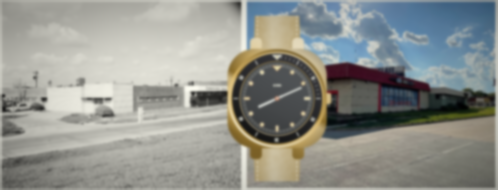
8:11
